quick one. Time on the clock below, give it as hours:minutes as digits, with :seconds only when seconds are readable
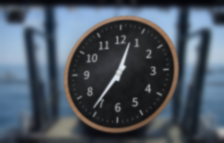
12:36
